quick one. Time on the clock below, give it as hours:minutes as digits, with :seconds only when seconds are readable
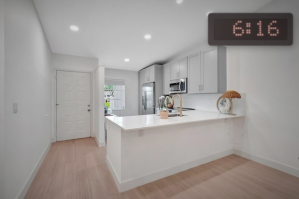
6:16
